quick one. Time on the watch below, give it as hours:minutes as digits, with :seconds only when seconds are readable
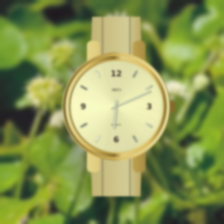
6:11
